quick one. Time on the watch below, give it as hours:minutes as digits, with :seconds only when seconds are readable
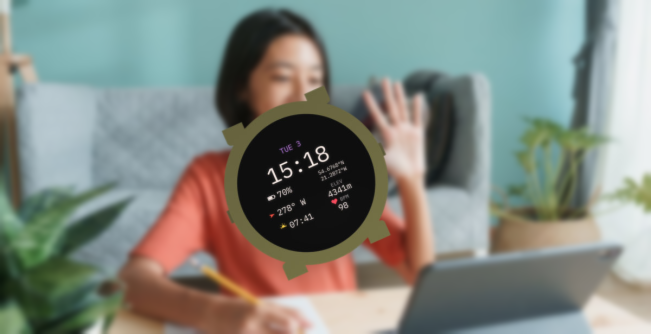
15:18
